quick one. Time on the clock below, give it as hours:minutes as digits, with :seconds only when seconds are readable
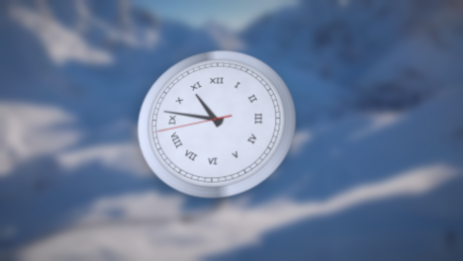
10:46:43
